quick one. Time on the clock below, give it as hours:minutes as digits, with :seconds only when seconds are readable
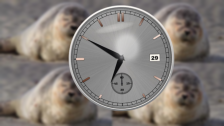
6:50
